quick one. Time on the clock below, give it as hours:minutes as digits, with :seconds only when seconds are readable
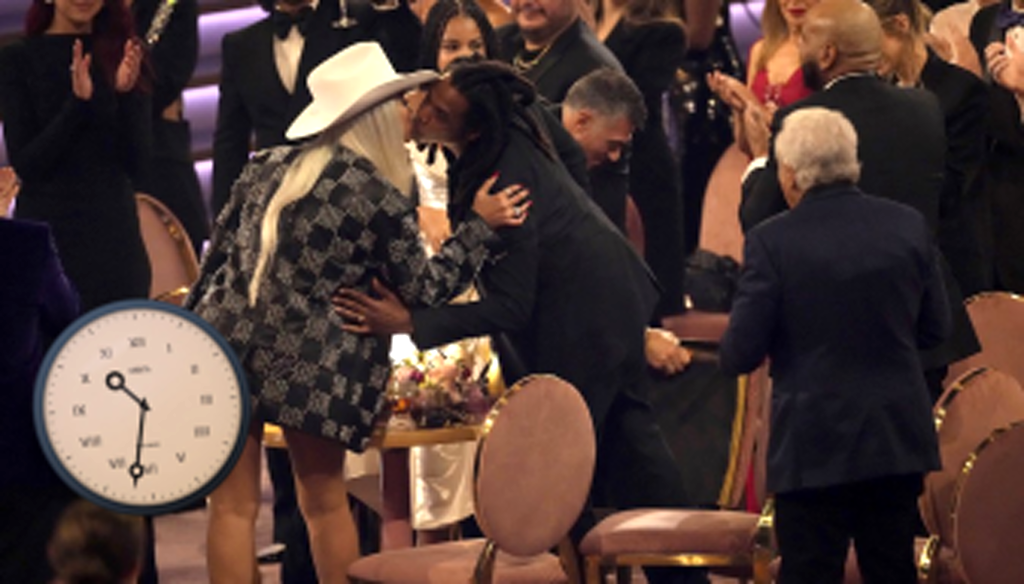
10:32
